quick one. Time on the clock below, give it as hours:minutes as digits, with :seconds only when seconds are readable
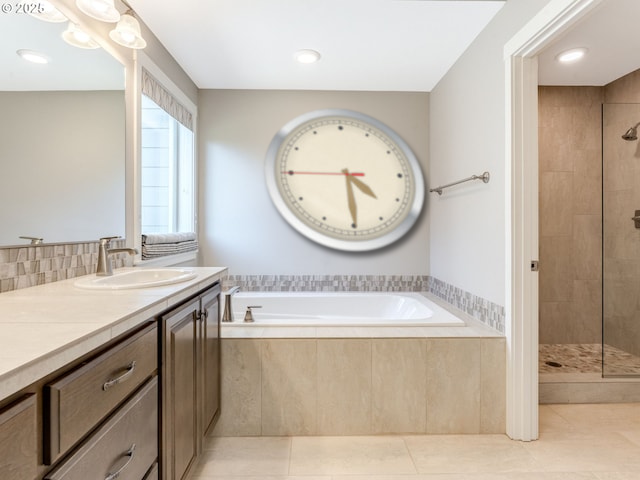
4:29:45
